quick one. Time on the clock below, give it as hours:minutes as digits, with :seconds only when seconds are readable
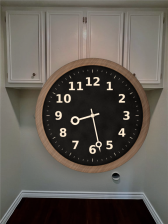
8:28
